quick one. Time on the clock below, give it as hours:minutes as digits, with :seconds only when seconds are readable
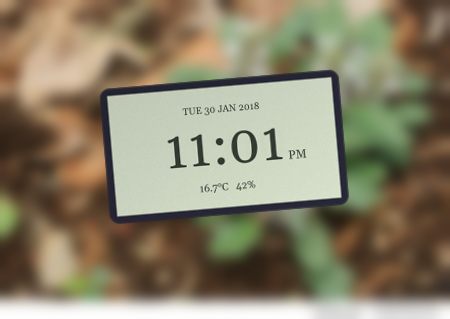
11:01
